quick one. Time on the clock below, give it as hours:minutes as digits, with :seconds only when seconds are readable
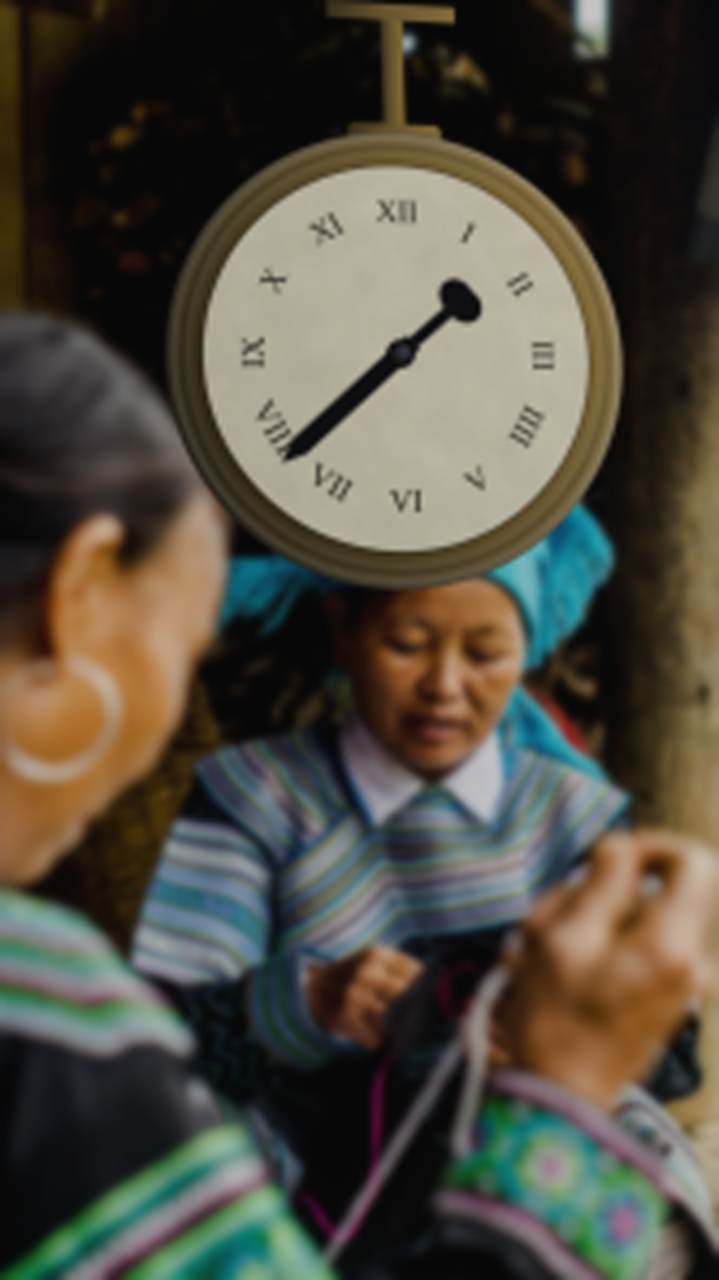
1:38
